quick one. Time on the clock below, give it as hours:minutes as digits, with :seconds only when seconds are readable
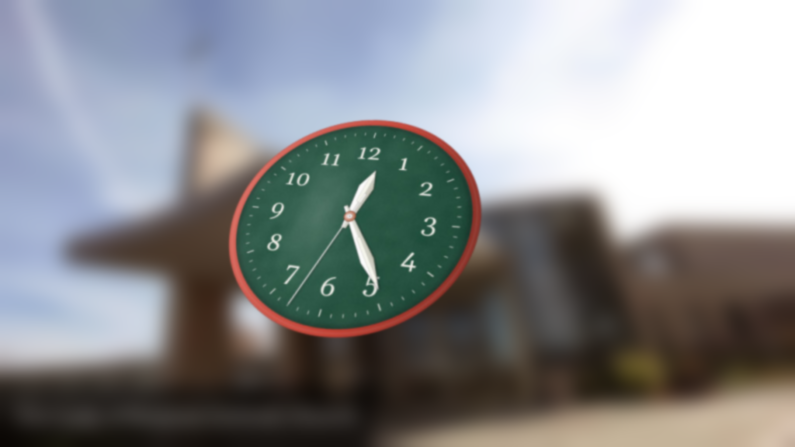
12:24:33
